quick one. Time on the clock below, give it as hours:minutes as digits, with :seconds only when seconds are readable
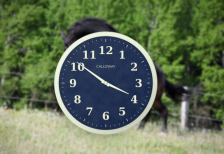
3:51
